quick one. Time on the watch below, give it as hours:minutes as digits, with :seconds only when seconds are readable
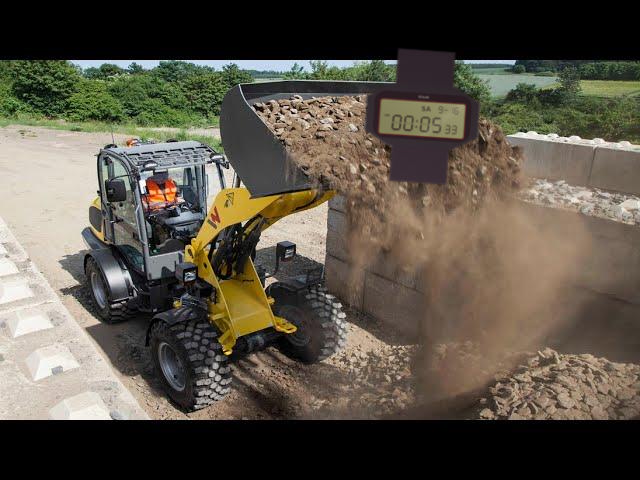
0:05
